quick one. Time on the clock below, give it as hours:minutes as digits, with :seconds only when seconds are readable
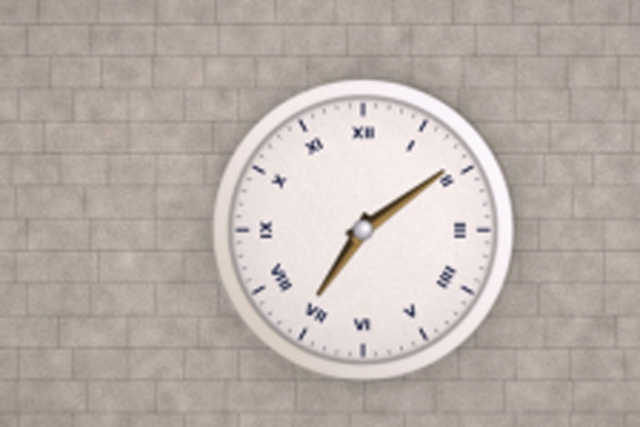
7:09
